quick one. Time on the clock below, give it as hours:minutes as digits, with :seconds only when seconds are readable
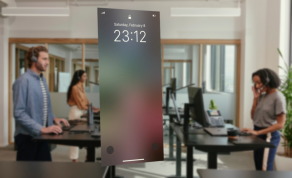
23:12
